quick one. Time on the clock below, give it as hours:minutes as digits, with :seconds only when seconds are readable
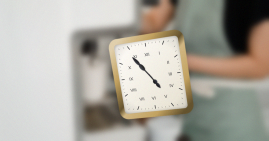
4:54
